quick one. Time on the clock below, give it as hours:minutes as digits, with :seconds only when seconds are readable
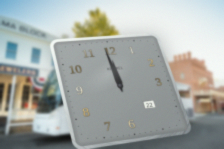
11:59
